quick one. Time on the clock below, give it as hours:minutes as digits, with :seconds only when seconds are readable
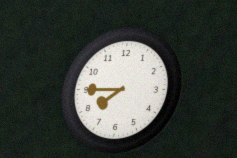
7:45
